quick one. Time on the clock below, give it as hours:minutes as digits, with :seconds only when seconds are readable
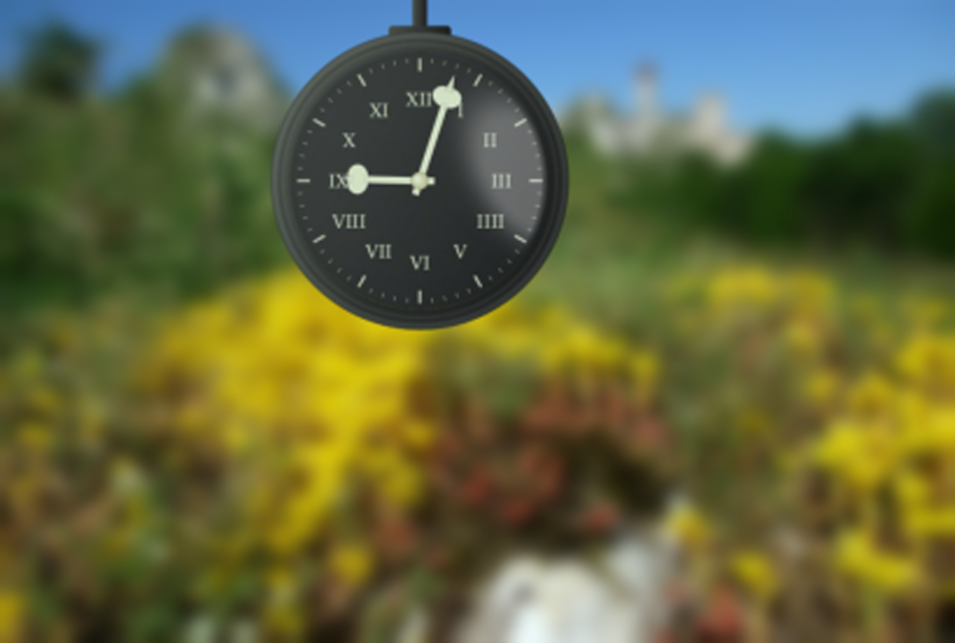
9:03
